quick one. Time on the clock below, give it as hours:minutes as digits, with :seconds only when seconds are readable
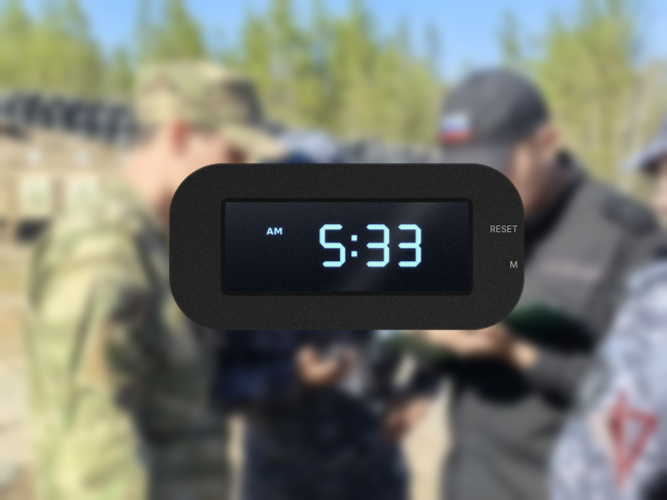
5:33
